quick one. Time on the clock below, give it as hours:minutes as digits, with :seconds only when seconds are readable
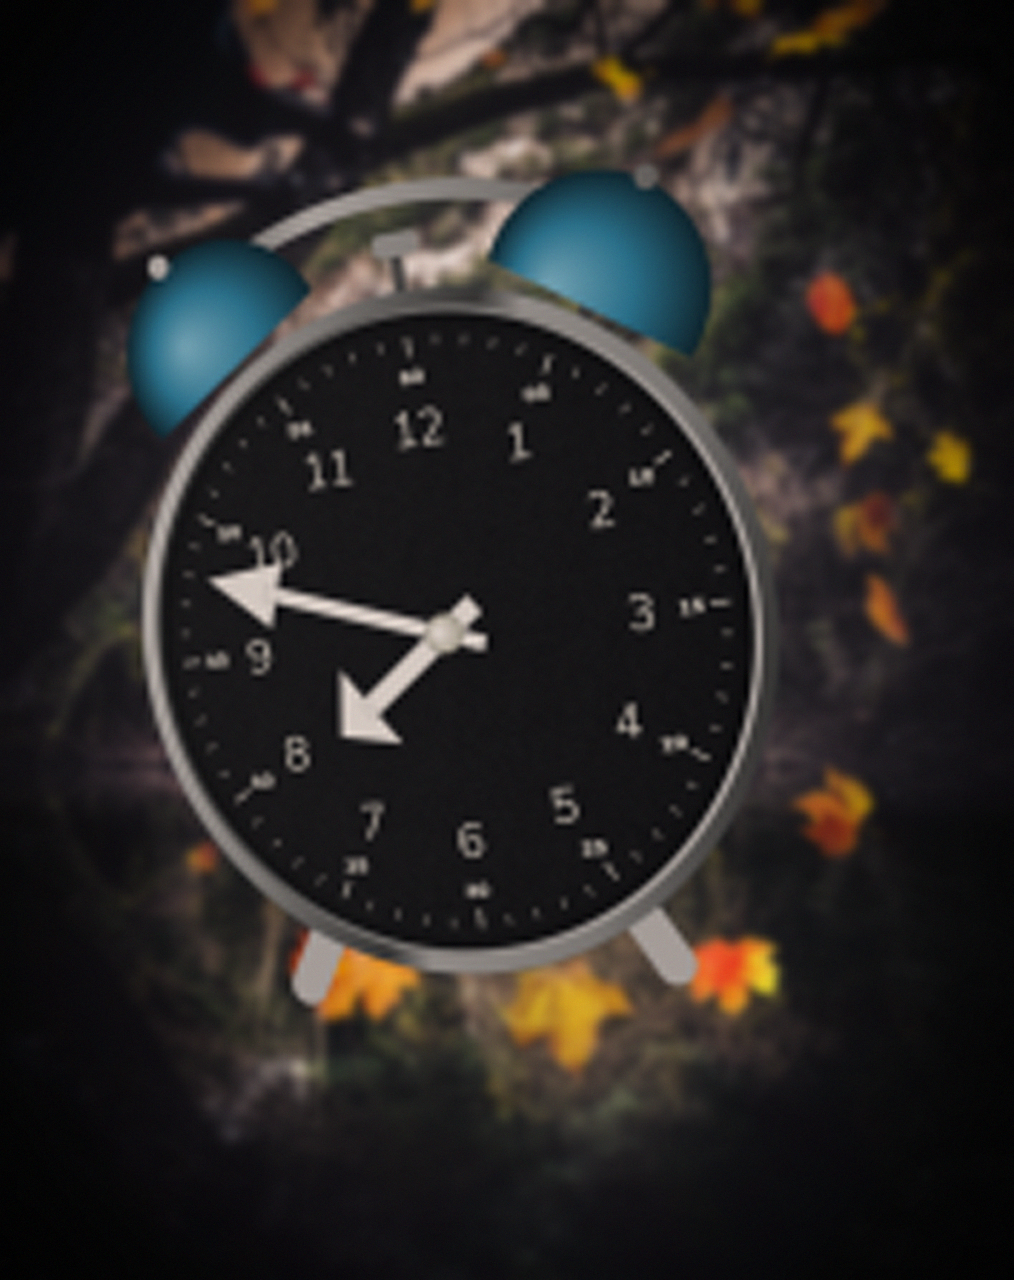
7:48
